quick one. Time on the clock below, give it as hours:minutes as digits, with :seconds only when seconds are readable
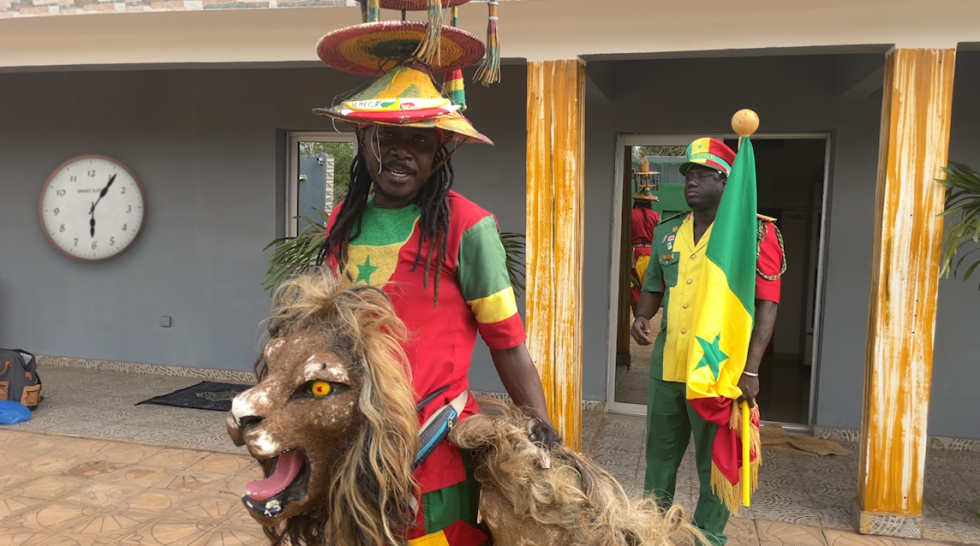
6:06
